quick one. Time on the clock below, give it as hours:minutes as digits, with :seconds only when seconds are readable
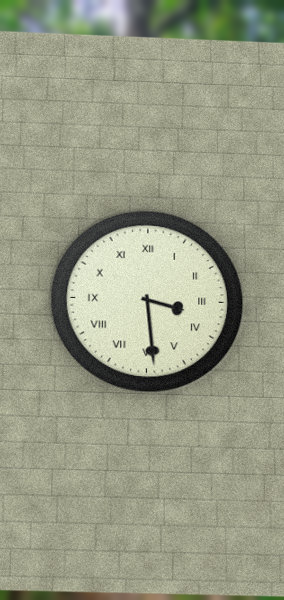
3:29
